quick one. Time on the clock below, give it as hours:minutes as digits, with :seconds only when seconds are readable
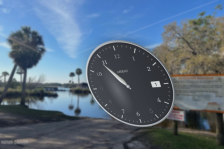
10:54
